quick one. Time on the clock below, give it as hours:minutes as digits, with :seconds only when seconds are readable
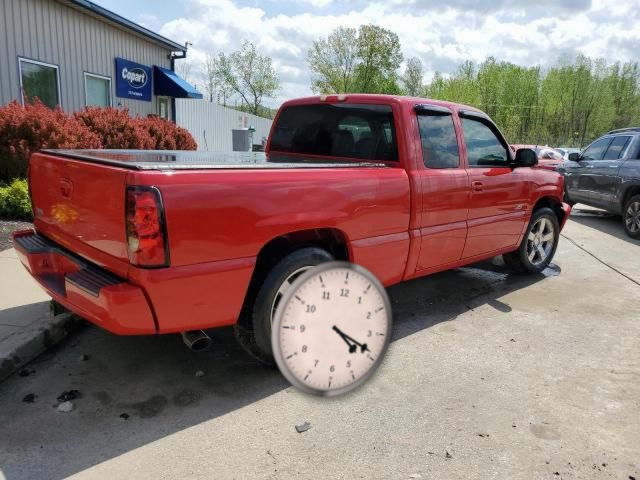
4:19
